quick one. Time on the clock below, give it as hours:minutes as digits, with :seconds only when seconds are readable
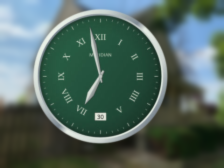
6:58
